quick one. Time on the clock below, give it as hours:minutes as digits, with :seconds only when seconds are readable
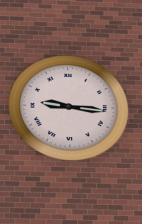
9:16
